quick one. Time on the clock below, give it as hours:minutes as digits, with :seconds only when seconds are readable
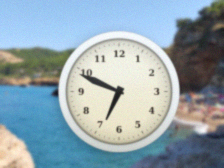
6:49
